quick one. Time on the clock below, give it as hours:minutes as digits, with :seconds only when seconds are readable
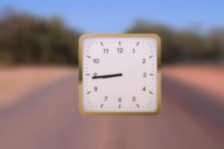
8:44
